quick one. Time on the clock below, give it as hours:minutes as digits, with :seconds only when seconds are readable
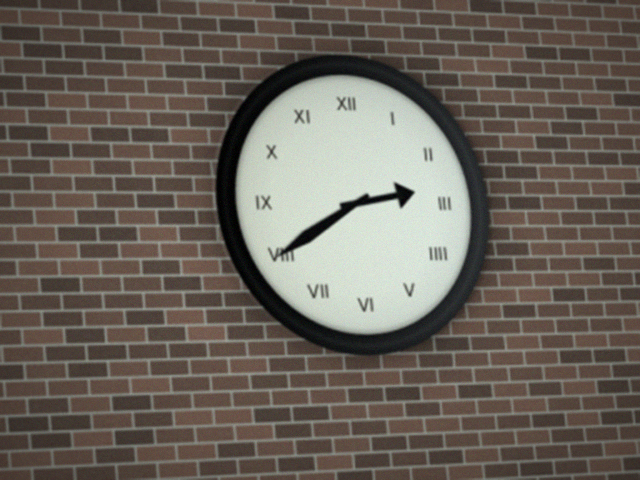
2:40
